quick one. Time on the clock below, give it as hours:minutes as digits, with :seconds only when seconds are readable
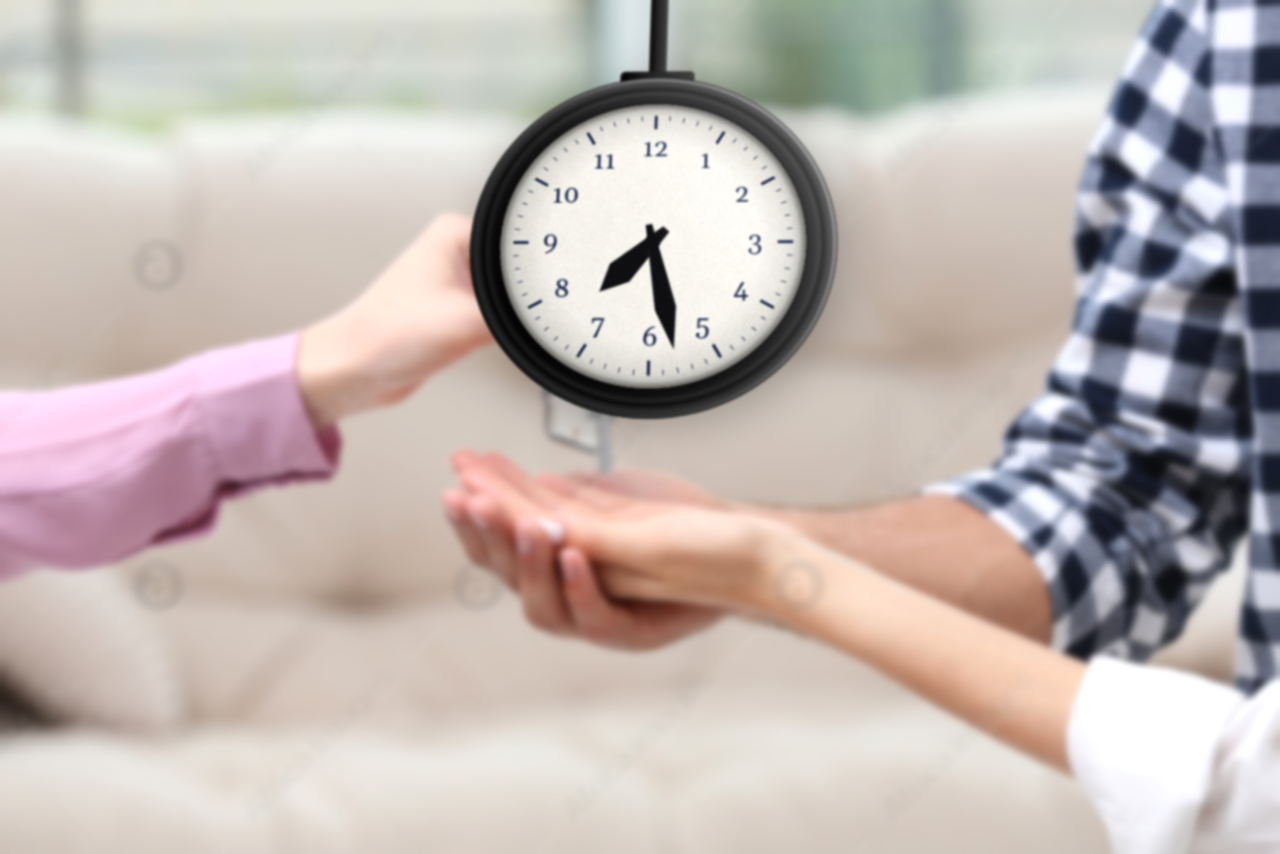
7:28
